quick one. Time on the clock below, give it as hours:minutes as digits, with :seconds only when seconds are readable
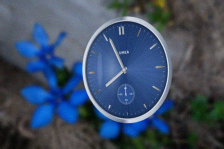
7:56
